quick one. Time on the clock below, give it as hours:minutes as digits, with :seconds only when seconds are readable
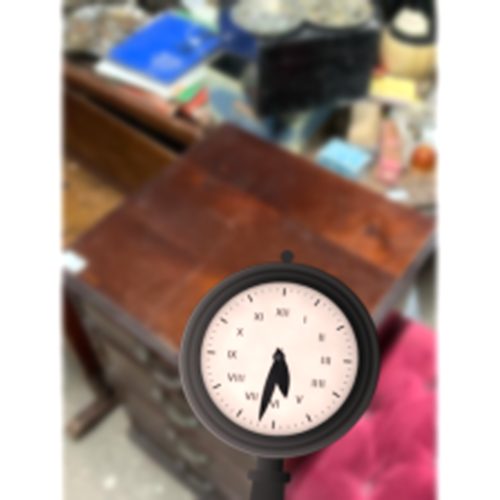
5:32
